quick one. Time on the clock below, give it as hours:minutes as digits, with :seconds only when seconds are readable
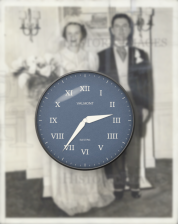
2:36
